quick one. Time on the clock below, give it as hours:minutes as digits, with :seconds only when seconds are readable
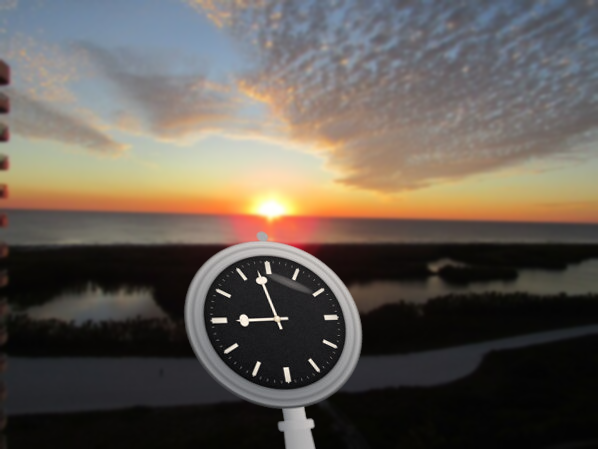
8:58
